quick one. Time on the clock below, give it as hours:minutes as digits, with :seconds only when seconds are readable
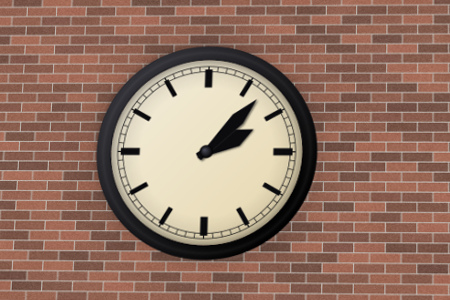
2:07
